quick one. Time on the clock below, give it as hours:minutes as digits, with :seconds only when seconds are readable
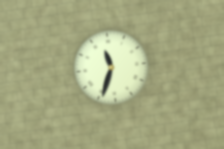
11:34
